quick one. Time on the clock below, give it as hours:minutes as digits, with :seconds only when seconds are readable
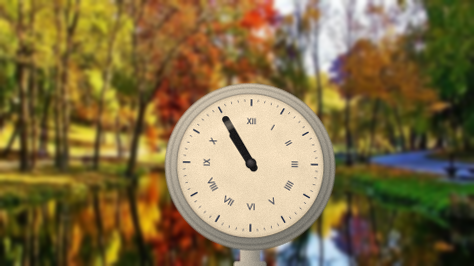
10:55
